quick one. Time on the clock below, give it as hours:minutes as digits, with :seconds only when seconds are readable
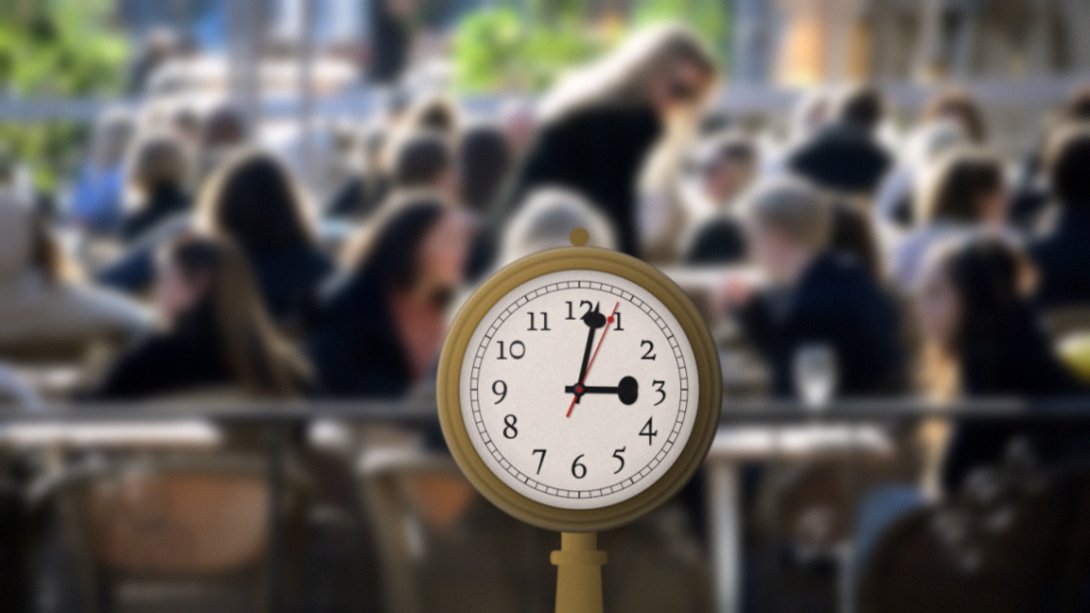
3:02:04
